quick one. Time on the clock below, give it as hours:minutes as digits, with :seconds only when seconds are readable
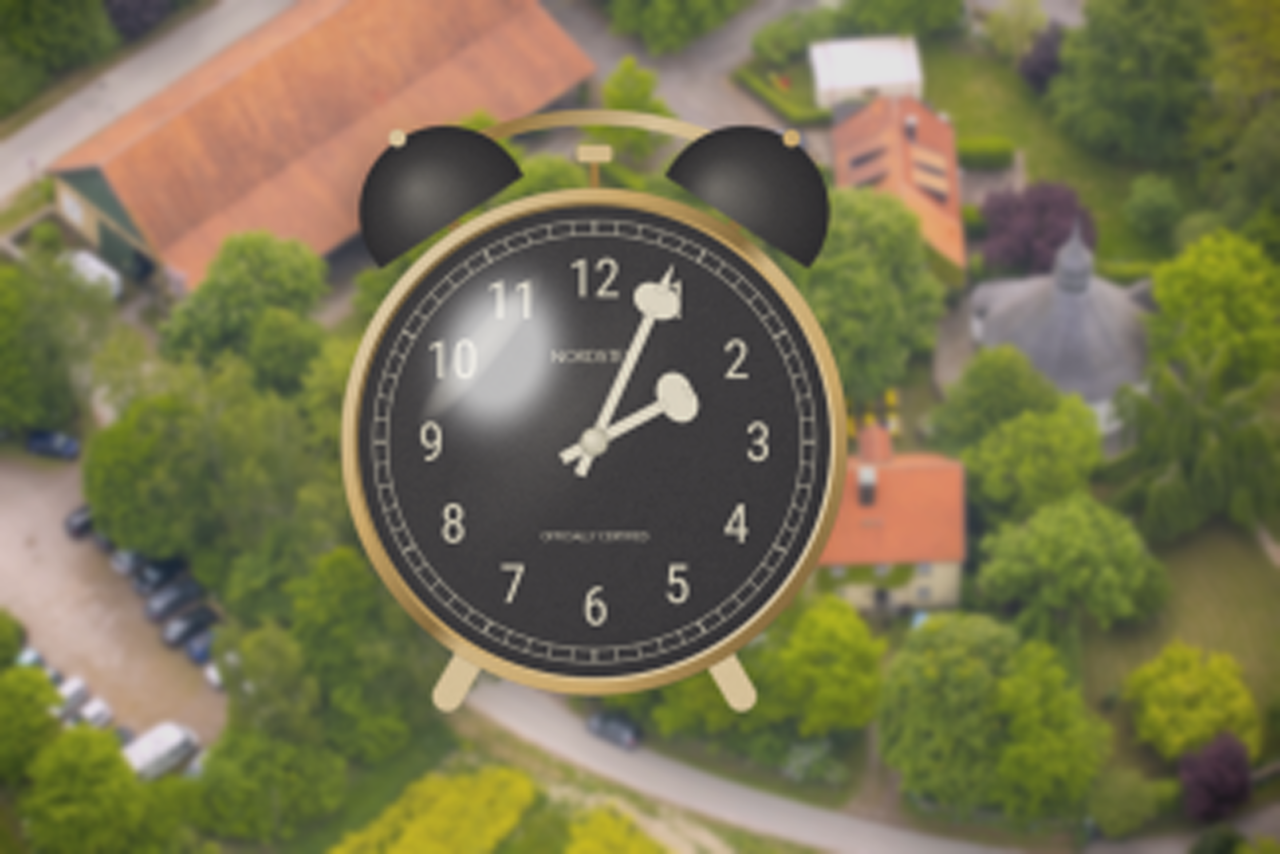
2:04
